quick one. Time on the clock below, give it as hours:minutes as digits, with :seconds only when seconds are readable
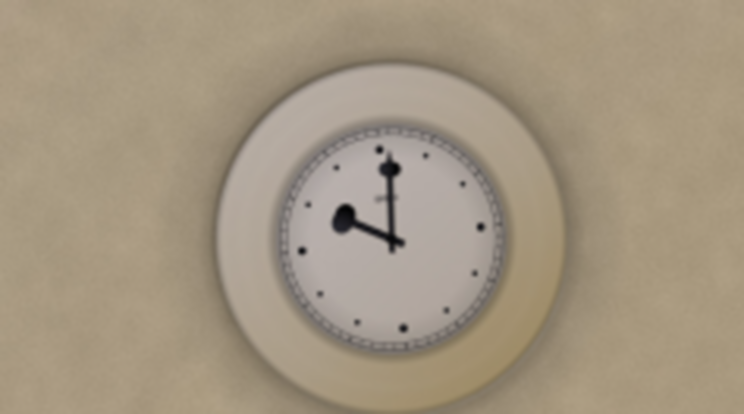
10:01
